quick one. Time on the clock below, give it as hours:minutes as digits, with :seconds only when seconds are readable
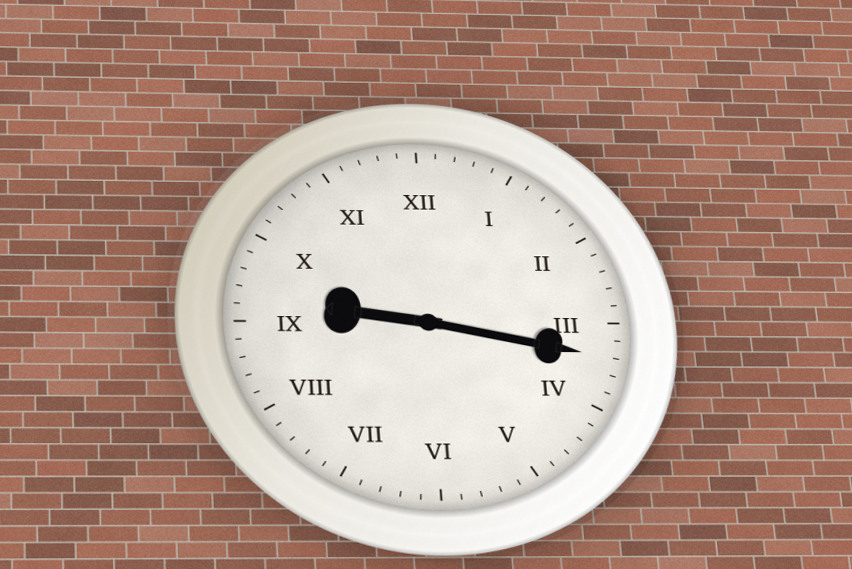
9:17
